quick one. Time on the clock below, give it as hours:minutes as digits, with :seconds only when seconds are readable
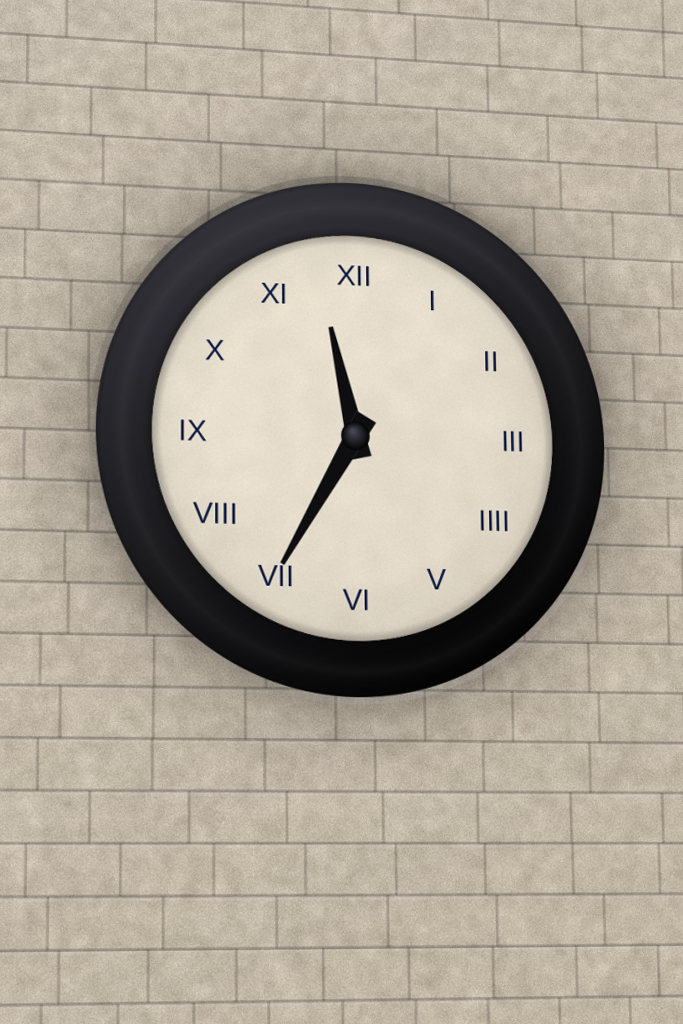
11:35
